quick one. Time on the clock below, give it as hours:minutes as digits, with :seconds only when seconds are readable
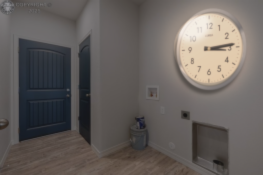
3:14
